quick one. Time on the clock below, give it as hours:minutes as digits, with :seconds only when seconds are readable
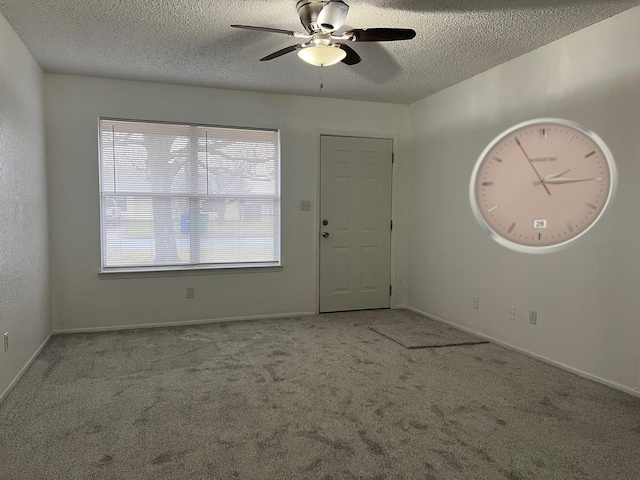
2:14:55
